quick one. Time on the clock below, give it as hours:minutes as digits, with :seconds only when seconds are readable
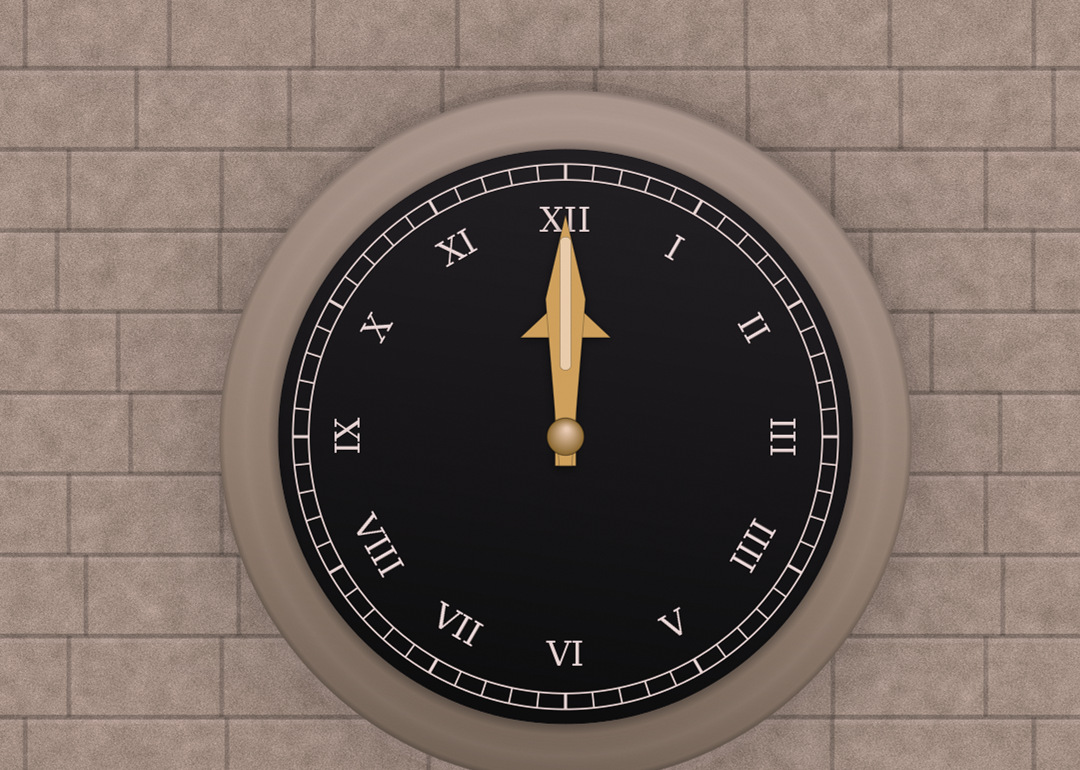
12:00
